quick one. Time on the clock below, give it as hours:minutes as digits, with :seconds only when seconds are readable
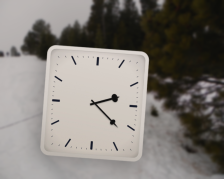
2:22
